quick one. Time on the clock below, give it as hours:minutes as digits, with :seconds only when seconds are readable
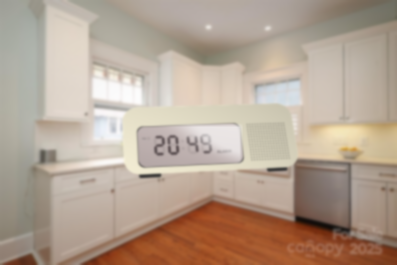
20:49
